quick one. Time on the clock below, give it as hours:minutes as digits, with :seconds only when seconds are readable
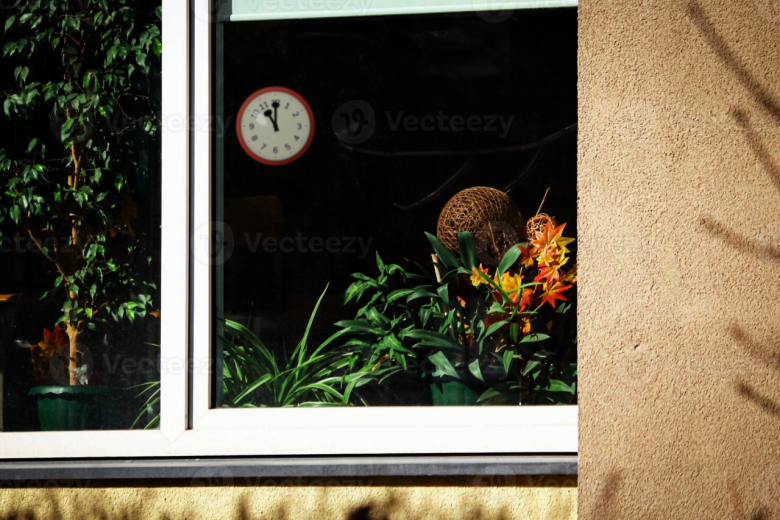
11:00
